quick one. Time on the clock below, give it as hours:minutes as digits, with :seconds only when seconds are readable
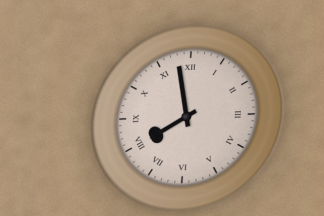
7:58
